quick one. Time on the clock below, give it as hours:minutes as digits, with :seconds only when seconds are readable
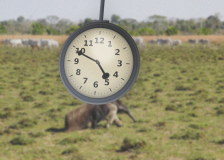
4:49
